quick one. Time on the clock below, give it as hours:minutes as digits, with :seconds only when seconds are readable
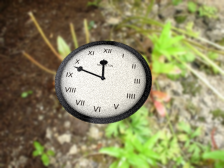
11:48
